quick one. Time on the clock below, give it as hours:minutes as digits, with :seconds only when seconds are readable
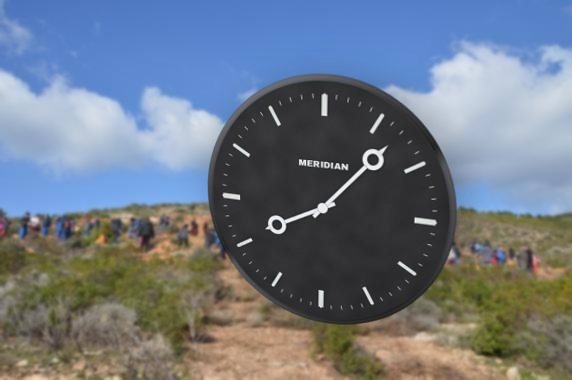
8:07
